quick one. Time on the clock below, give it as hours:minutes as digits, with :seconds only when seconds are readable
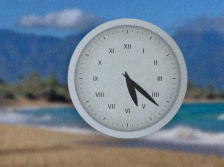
5:22
